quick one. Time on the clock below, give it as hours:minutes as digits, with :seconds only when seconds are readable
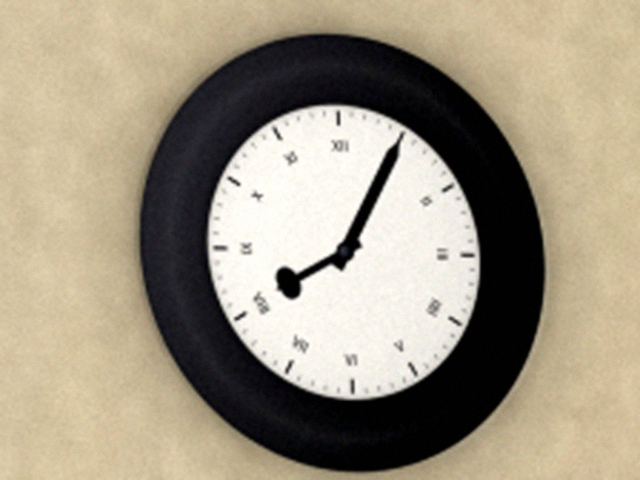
8:05
